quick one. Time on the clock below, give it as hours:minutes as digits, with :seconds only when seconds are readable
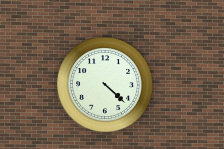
4:22
